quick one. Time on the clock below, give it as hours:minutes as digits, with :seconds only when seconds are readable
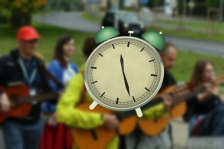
11:26
